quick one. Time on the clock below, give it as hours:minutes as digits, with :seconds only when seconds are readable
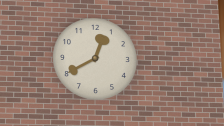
12:40
